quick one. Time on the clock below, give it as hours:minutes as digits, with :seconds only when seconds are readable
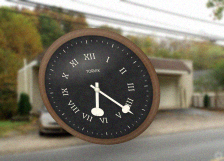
6:22
